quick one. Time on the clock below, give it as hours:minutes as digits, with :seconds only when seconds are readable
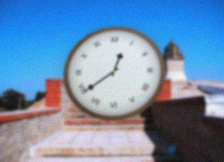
12:39
